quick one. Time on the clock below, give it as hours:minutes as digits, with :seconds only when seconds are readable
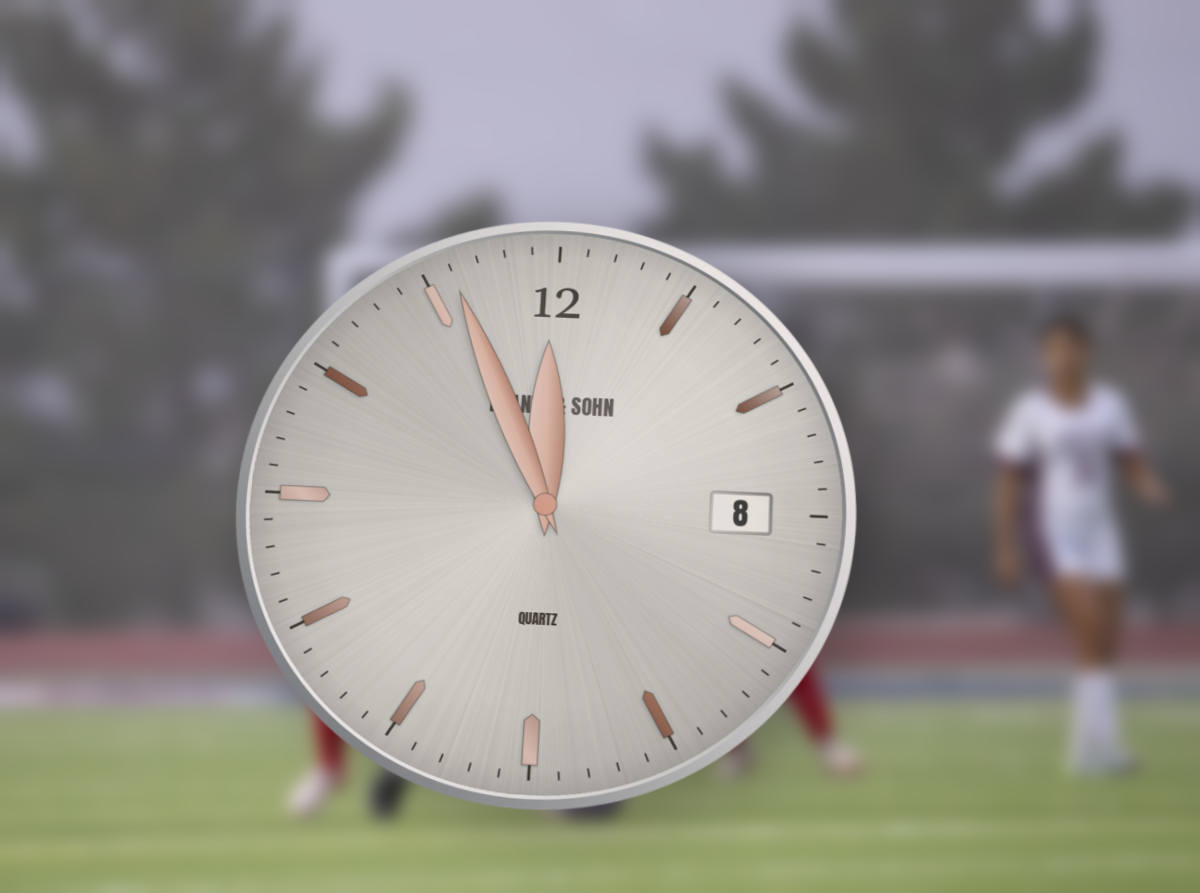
11:56
